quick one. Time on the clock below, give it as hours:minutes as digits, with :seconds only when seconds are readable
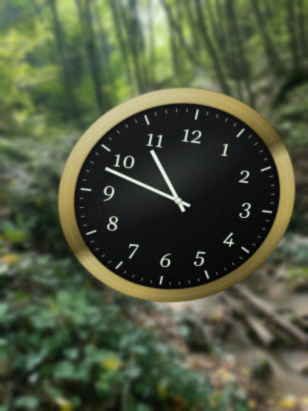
10:48
